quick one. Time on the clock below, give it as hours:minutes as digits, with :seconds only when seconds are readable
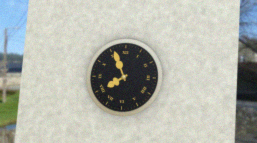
7:56
